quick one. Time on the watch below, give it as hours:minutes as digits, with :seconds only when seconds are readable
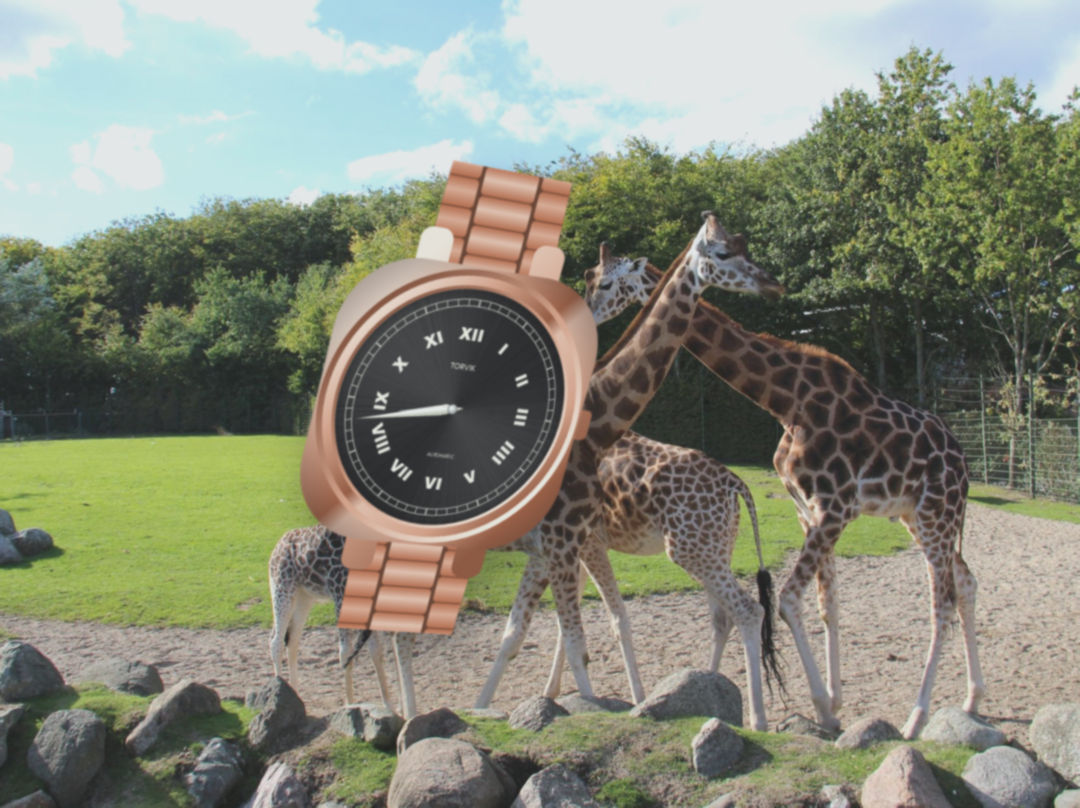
8:43
